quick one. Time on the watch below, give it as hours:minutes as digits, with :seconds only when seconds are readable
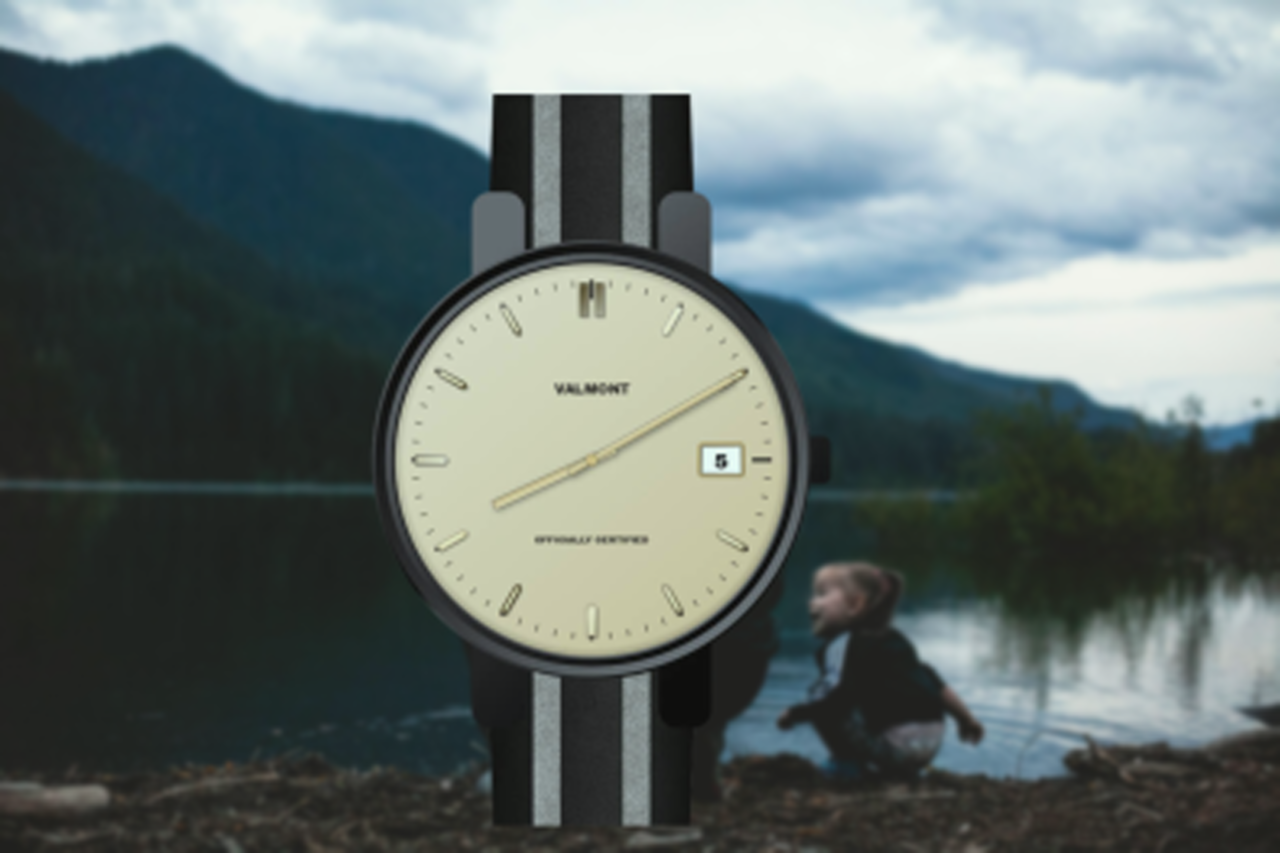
8:10
